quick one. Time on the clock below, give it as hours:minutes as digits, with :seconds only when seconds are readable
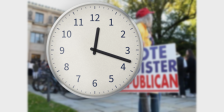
12:18
